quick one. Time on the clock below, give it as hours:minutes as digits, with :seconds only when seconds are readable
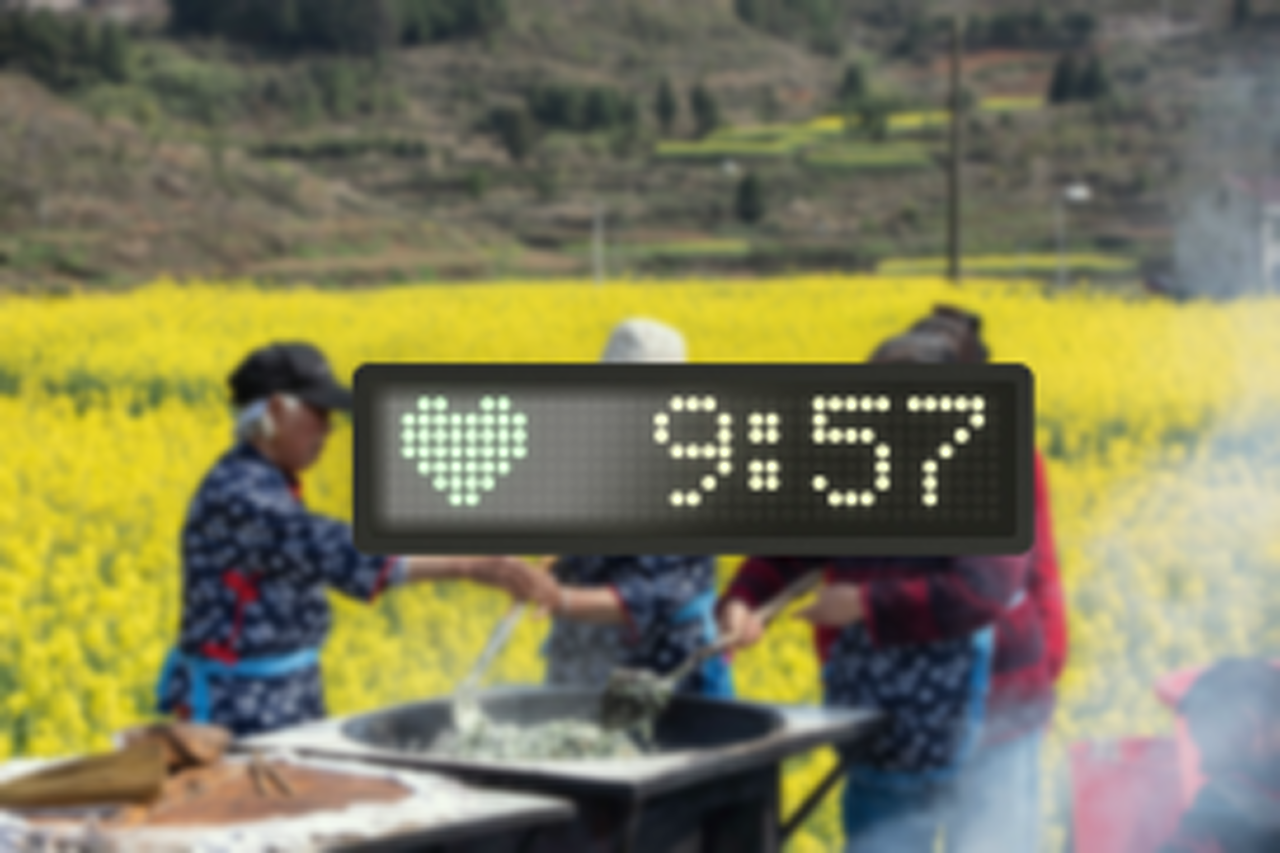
9:57
